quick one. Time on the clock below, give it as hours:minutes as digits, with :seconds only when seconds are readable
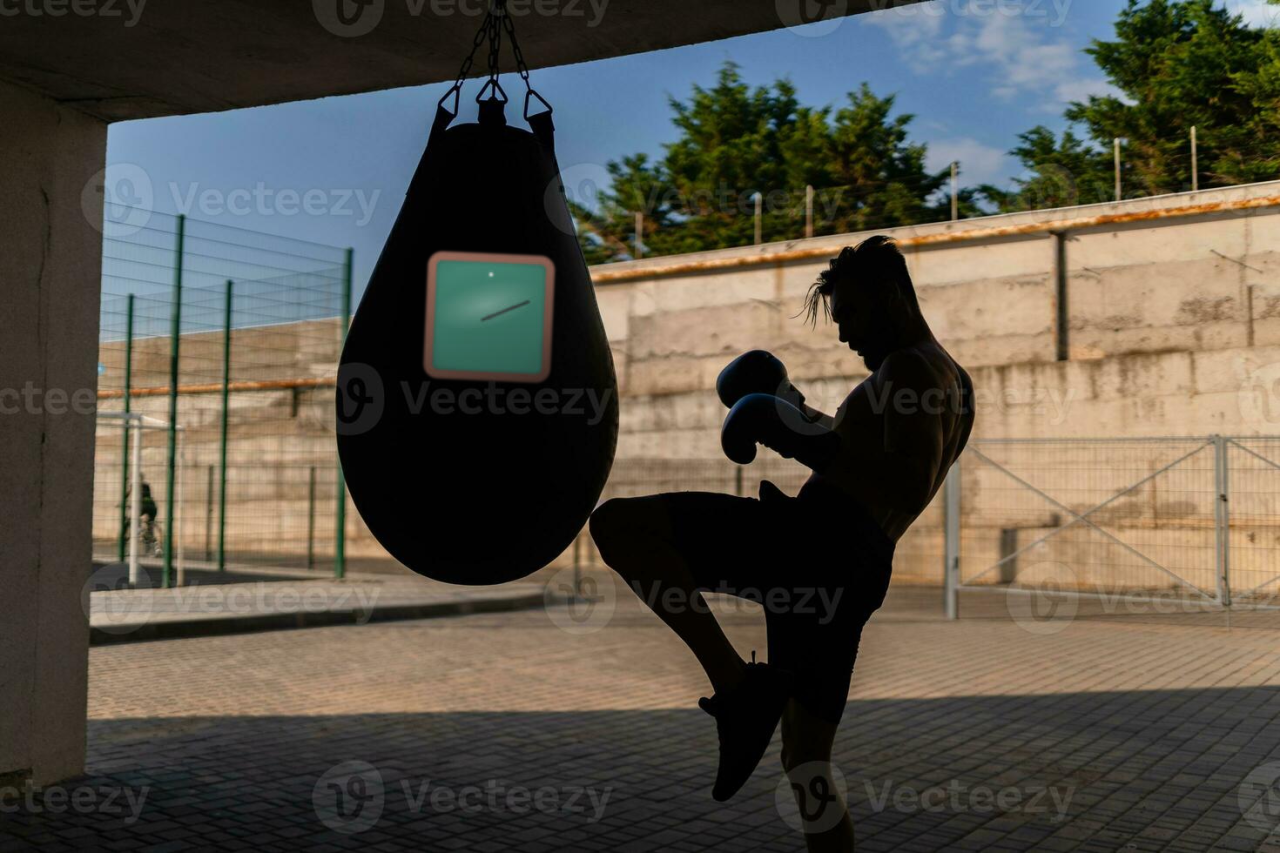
2:11
